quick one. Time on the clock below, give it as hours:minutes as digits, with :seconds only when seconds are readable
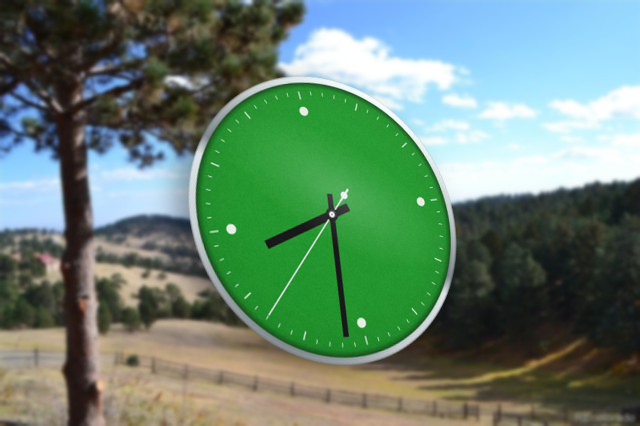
8:31:38
